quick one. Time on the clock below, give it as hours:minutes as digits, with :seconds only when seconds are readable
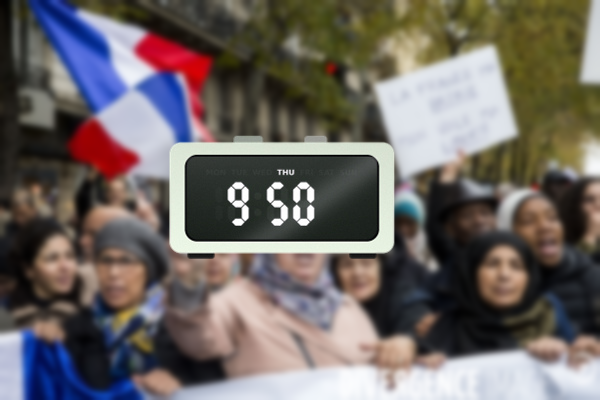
9:50
